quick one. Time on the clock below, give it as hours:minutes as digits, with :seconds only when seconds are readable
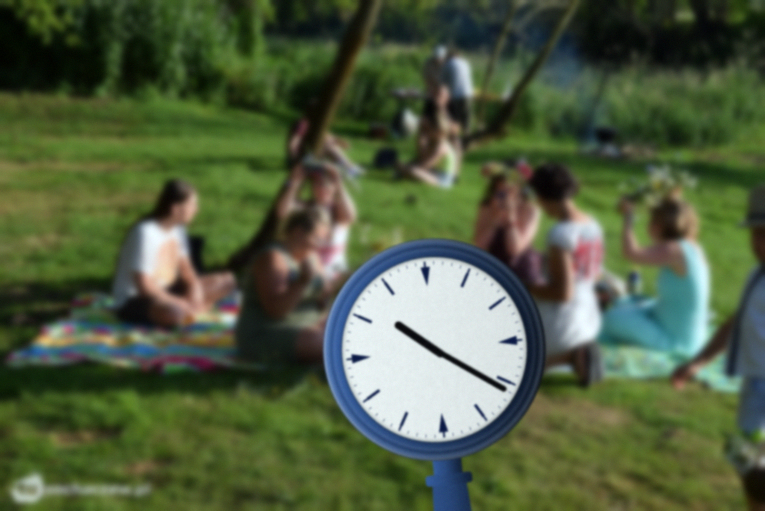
10:21
